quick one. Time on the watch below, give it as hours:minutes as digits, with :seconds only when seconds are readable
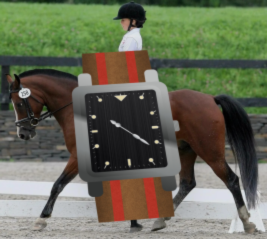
10:22
